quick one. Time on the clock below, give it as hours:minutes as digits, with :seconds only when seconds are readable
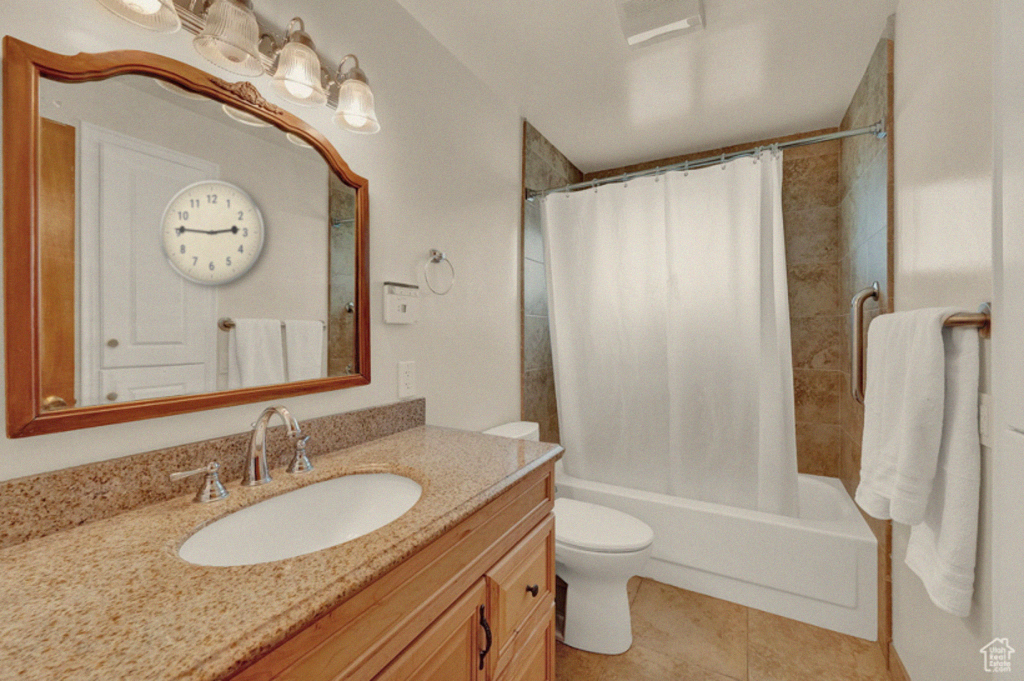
2:46
